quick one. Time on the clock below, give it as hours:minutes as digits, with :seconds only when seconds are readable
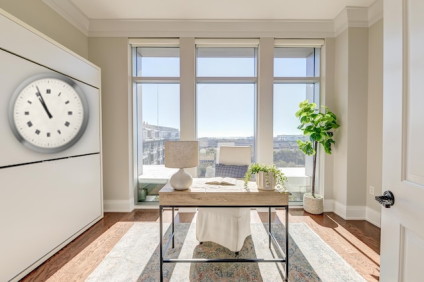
10:56
